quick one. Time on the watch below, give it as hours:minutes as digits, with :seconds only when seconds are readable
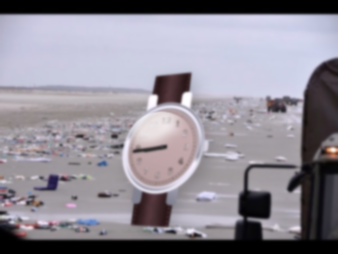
8:44
